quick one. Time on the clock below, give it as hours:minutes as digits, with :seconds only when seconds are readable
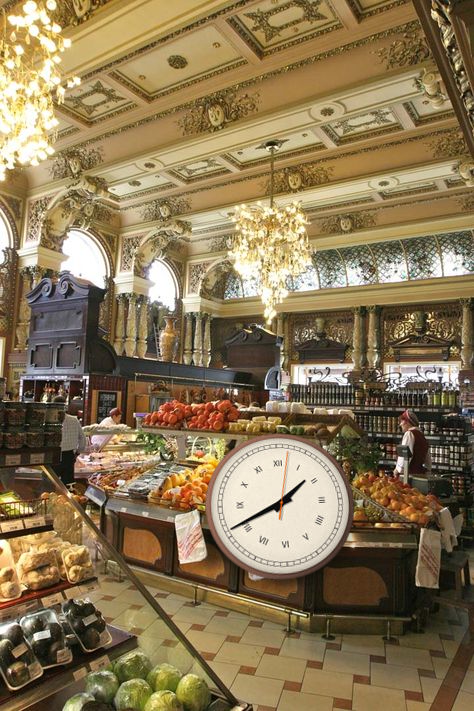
1:41:02
